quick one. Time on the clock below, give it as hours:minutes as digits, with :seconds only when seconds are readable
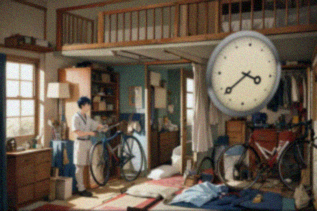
3:38
